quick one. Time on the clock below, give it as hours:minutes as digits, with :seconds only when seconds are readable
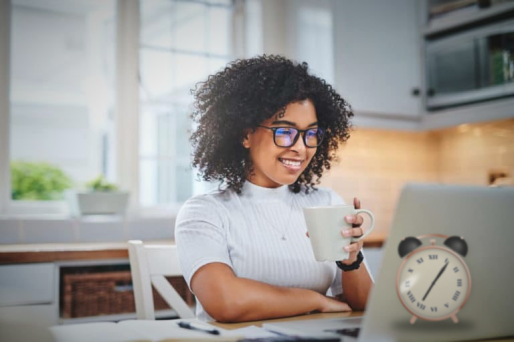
7:06
